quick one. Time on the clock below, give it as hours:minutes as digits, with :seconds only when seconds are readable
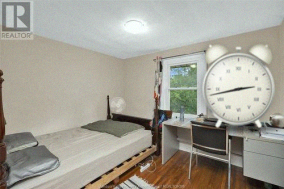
2:43
